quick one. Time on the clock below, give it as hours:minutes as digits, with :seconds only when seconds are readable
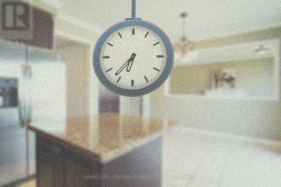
6:37
